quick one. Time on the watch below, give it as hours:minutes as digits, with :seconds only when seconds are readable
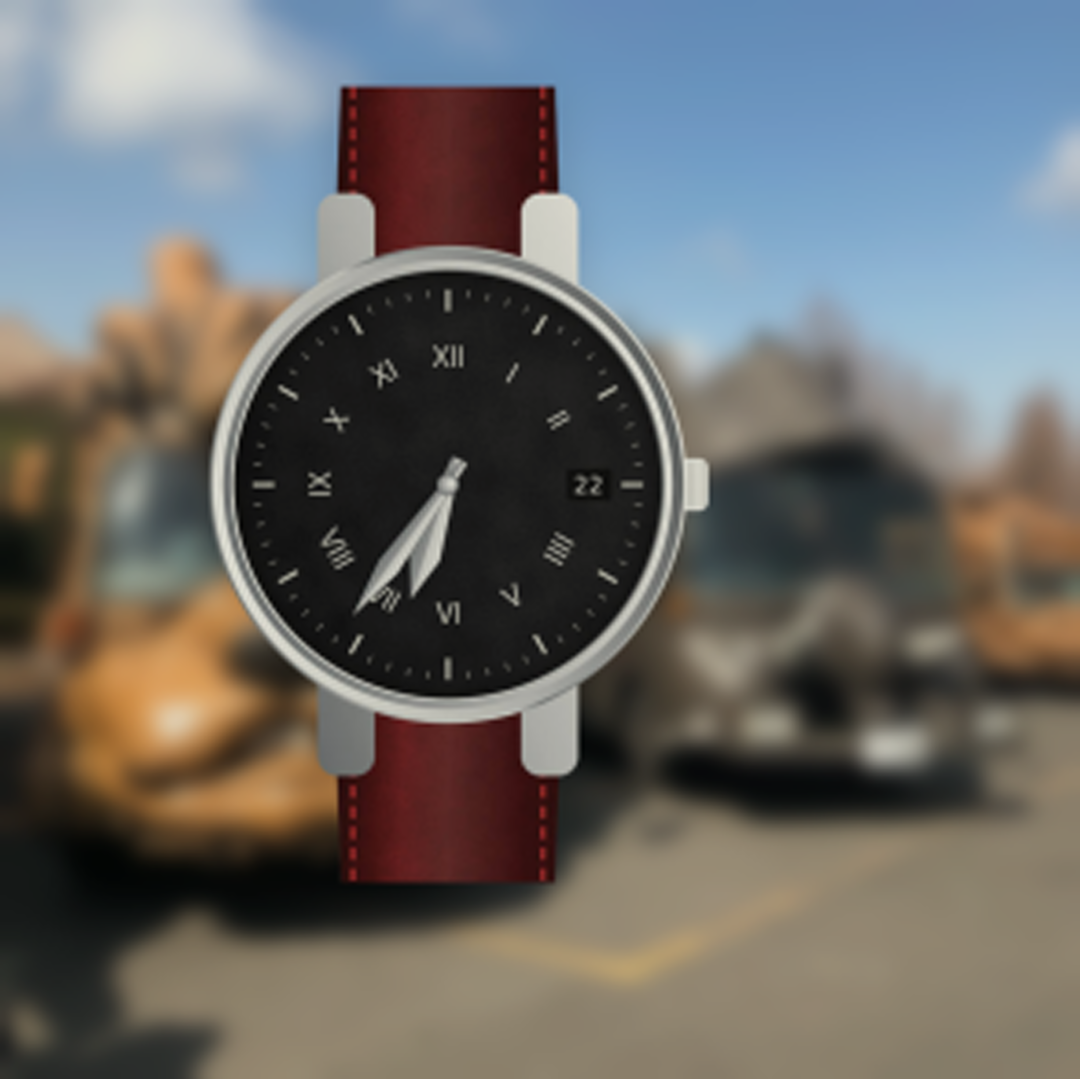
6:36
